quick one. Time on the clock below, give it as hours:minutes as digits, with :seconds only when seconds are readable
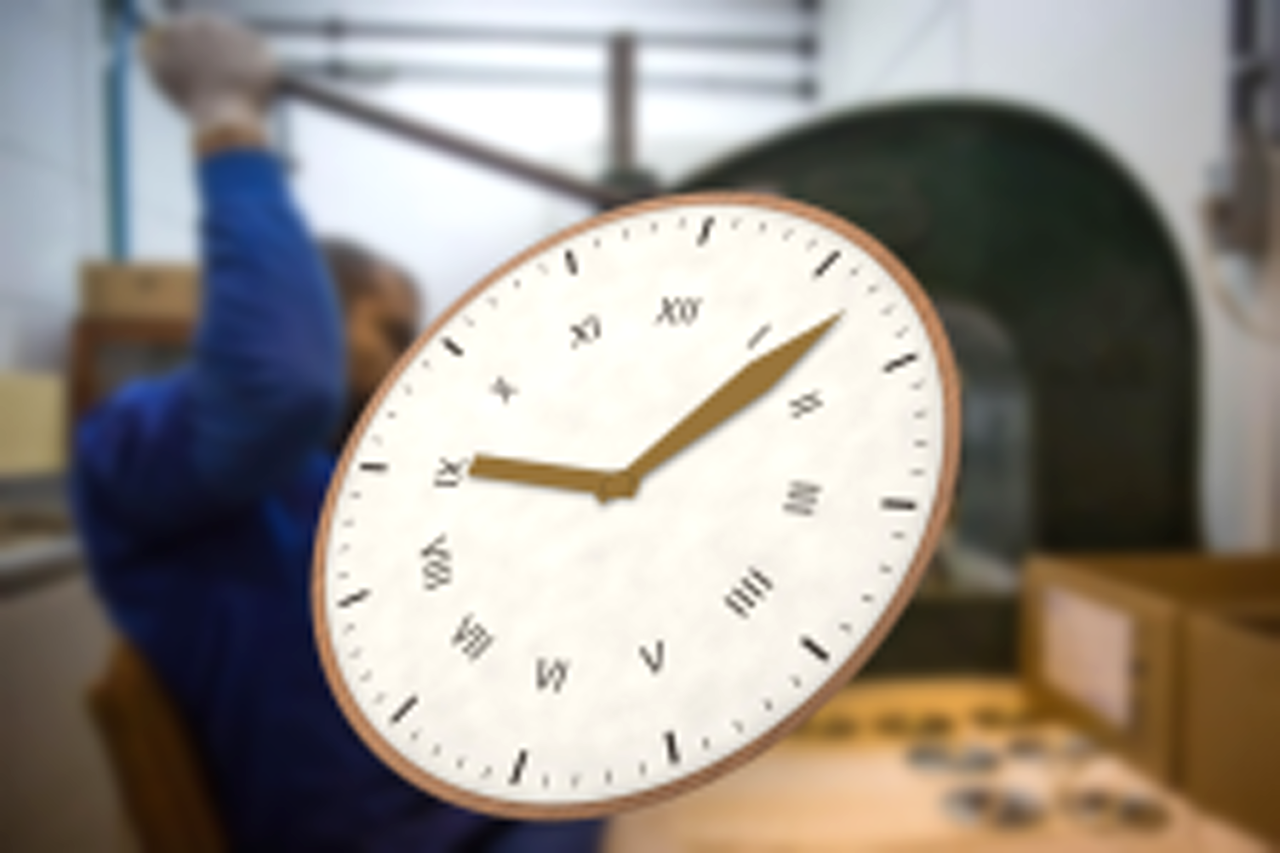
9:07
